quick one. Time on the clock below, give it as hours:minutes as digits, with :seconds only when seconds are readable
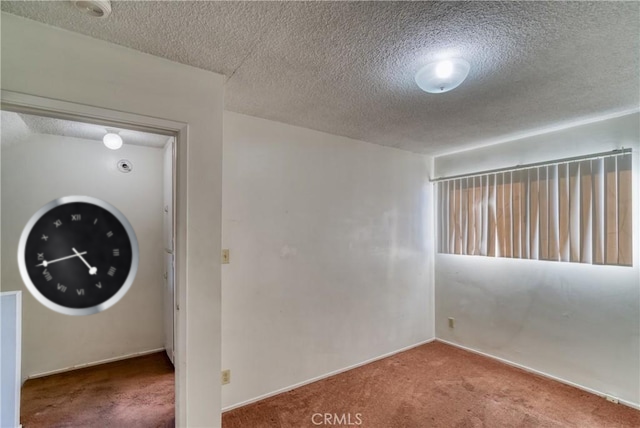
4:43
